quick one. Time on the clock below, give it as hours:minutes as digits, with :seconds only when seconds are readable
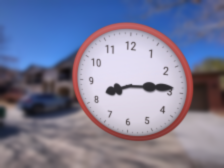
8:14
